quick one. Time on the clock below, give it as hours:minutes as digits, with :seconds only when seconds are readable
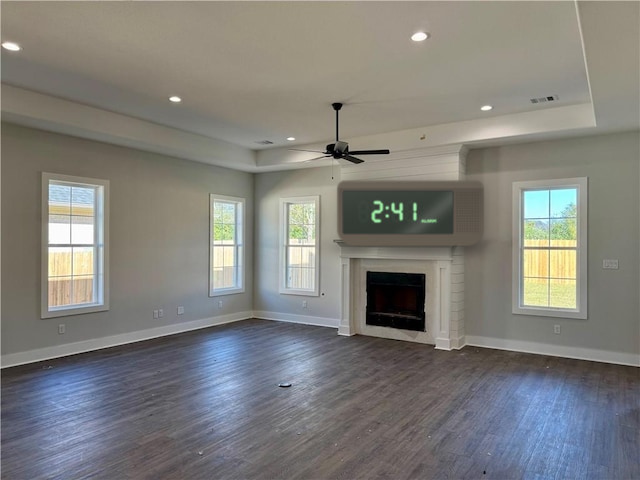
2:41
